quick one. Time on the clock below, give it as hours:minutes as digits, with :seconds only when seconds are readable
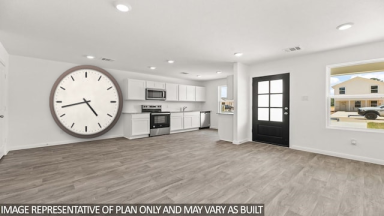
4:43
